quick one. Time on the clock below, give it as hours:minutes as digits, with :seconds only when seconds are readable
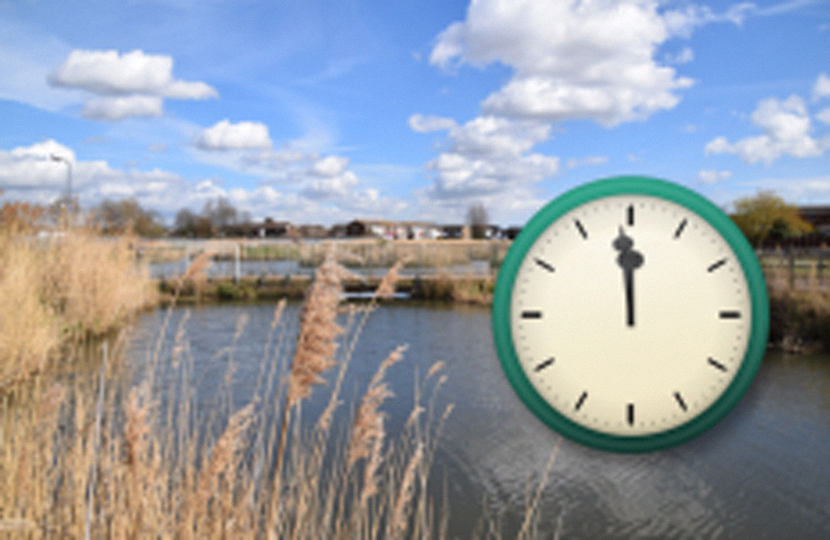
11:59
